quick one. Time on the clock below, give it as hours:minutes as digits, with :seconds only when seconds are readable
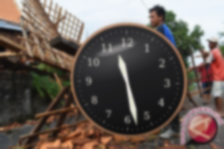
11:28
